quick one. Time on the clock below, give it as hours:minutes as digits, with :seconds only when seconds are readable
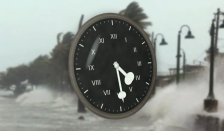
4:29
